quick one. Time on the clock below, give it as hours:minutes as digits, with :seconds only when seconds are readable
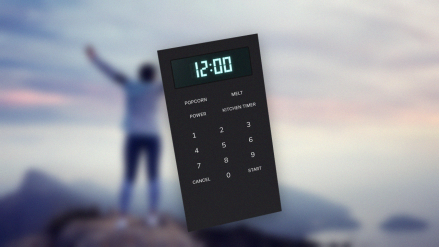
12:00
